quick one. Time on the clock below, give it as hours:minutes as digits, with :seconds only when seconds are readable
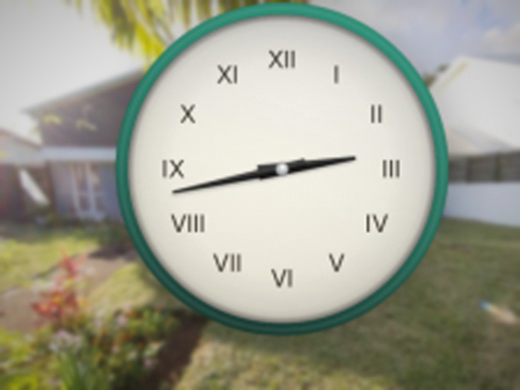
2:43
